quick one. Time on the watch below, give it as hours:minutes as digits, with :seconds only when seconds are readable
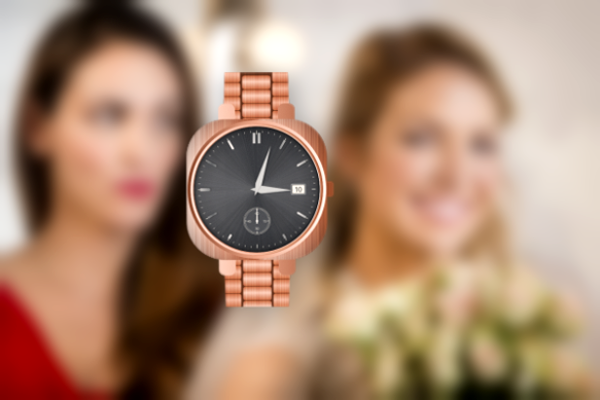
3:03
